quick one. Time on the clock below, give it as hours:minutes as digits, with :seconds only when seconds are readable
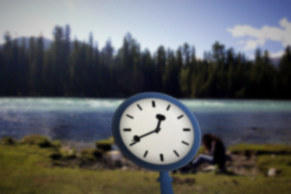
12:41
